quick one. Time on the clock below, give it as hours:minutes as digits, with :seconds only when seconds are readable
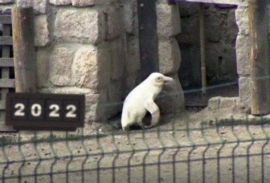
20:22
